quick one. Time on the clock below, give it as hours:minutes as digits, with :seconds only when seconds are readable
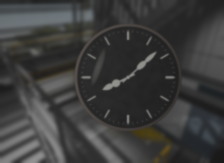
8:08
